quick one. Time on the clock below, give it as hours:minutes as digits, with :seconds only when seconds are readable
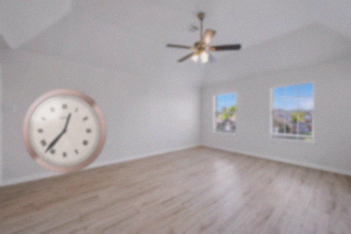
12:37
